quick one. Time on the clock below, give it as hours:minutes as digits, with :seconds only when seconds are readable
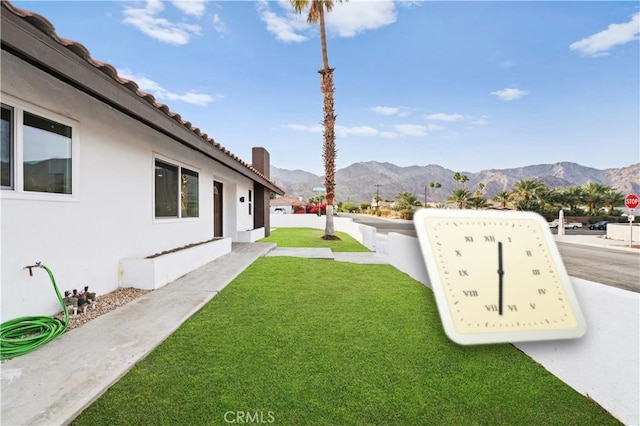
12:33
